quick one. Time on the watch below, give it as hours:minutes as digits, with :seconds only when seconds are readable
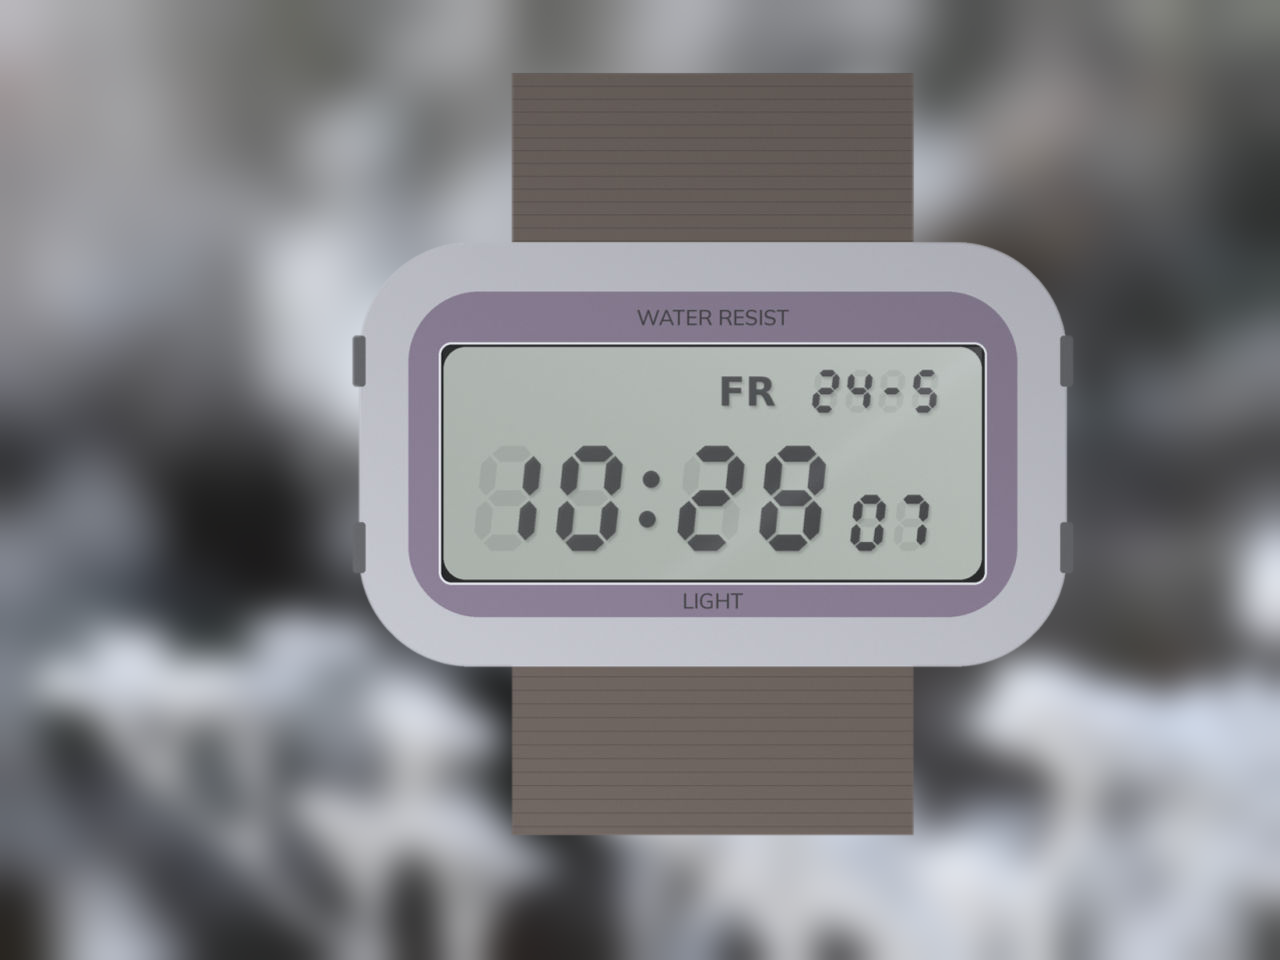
10:28:07
